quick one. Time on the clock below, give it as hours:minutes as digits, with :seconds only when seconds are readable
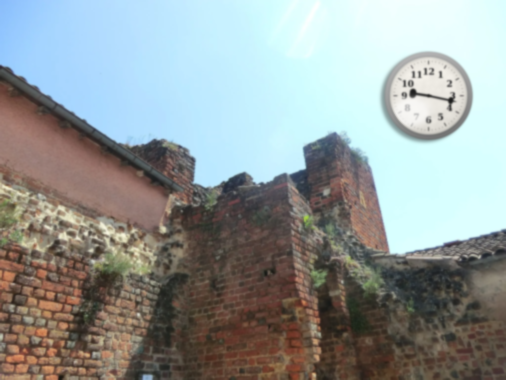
9:17
